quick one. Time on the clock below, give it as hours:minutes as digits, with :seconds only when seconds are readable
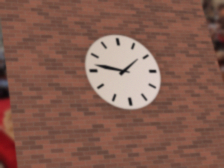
1:47
